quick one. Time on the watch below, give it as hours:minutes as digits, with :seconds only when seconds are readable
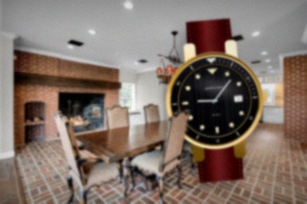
9:07
